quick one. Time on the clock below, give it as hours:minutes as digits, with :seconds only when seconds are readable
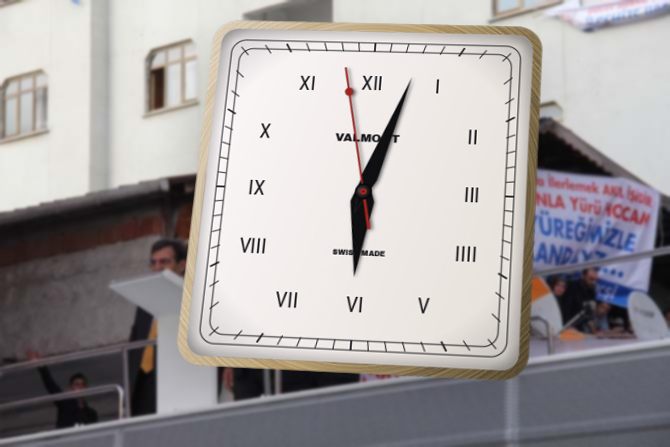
6:02:58
